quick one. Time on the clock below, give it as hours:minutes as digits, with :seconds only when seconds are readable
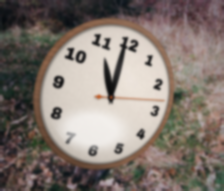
10:59:13
